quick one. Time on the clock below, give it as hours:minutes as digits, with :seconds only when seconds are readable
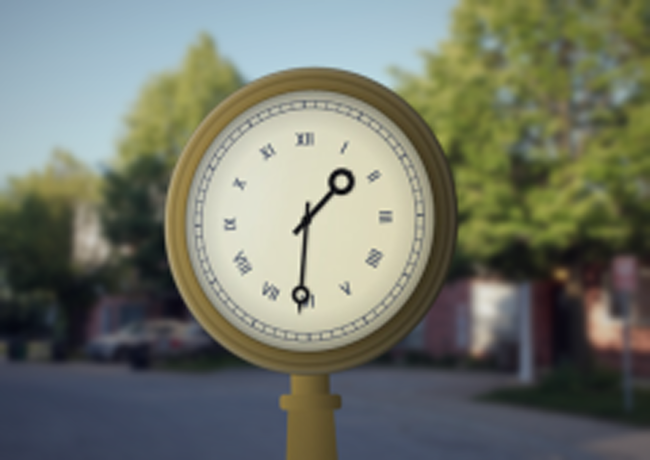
1:31
